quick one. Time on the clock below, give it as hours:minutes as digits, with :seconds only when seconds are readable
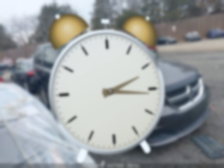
2:16
